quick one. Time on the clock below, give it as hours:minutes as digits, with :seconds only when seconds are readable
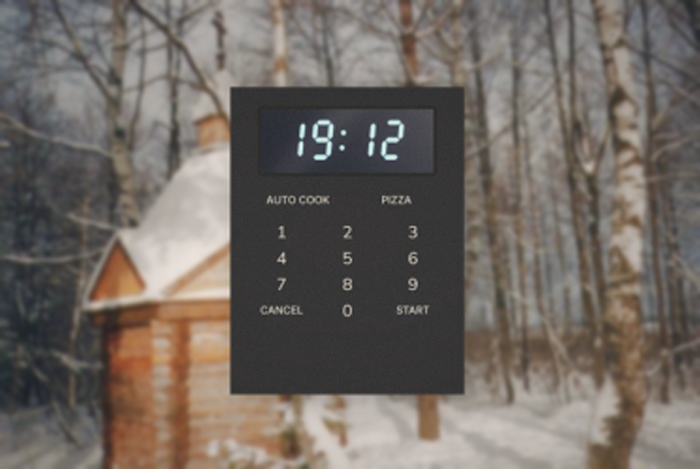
19:12
